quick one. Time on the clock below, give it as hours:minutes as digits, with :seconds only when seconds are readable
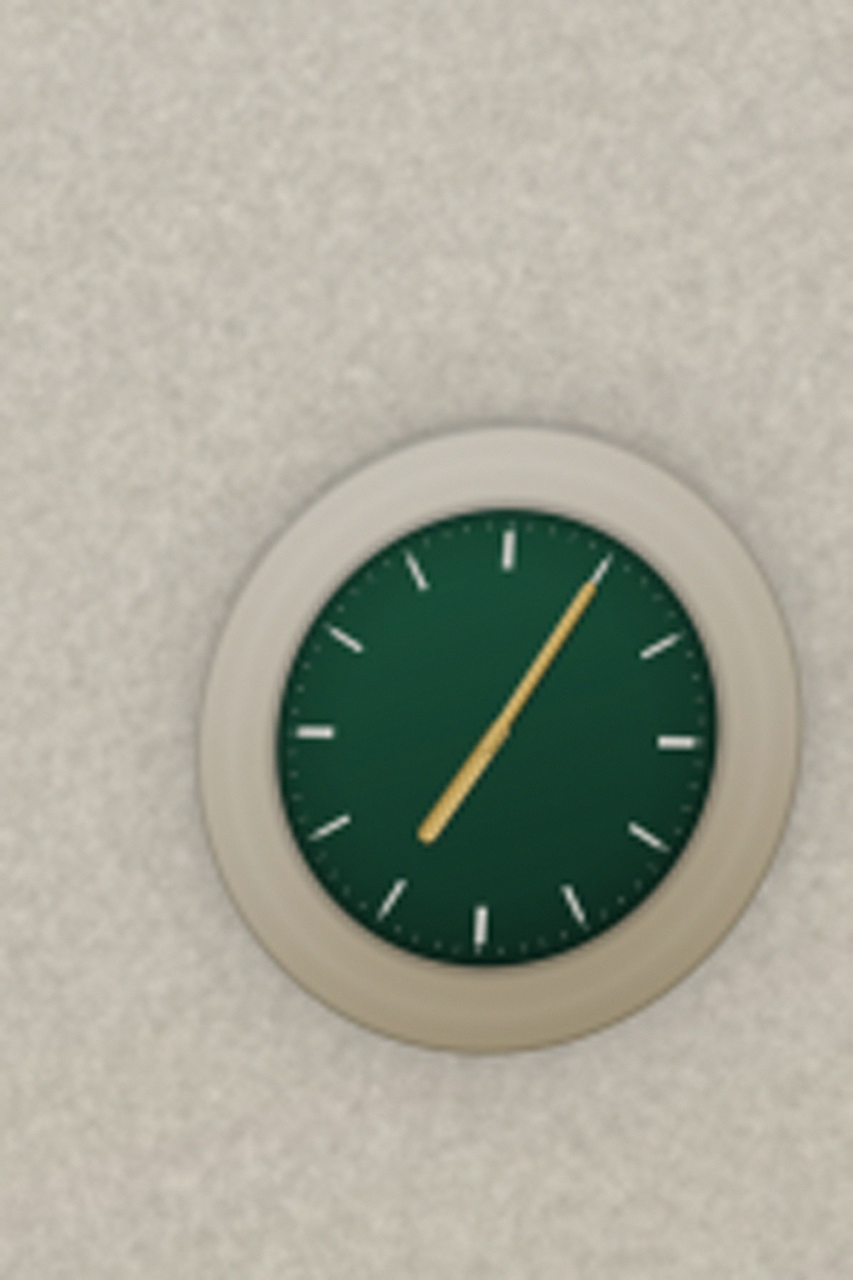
7:05
